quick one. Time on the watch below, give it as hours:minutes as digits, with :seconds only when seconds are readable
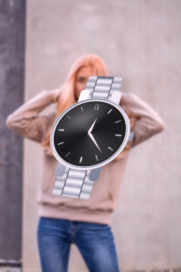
12:23
